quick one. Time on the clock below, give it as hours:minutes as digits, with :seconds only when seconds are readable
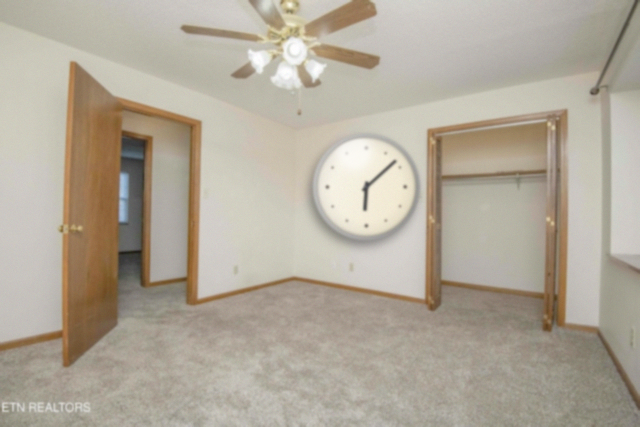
6:08
